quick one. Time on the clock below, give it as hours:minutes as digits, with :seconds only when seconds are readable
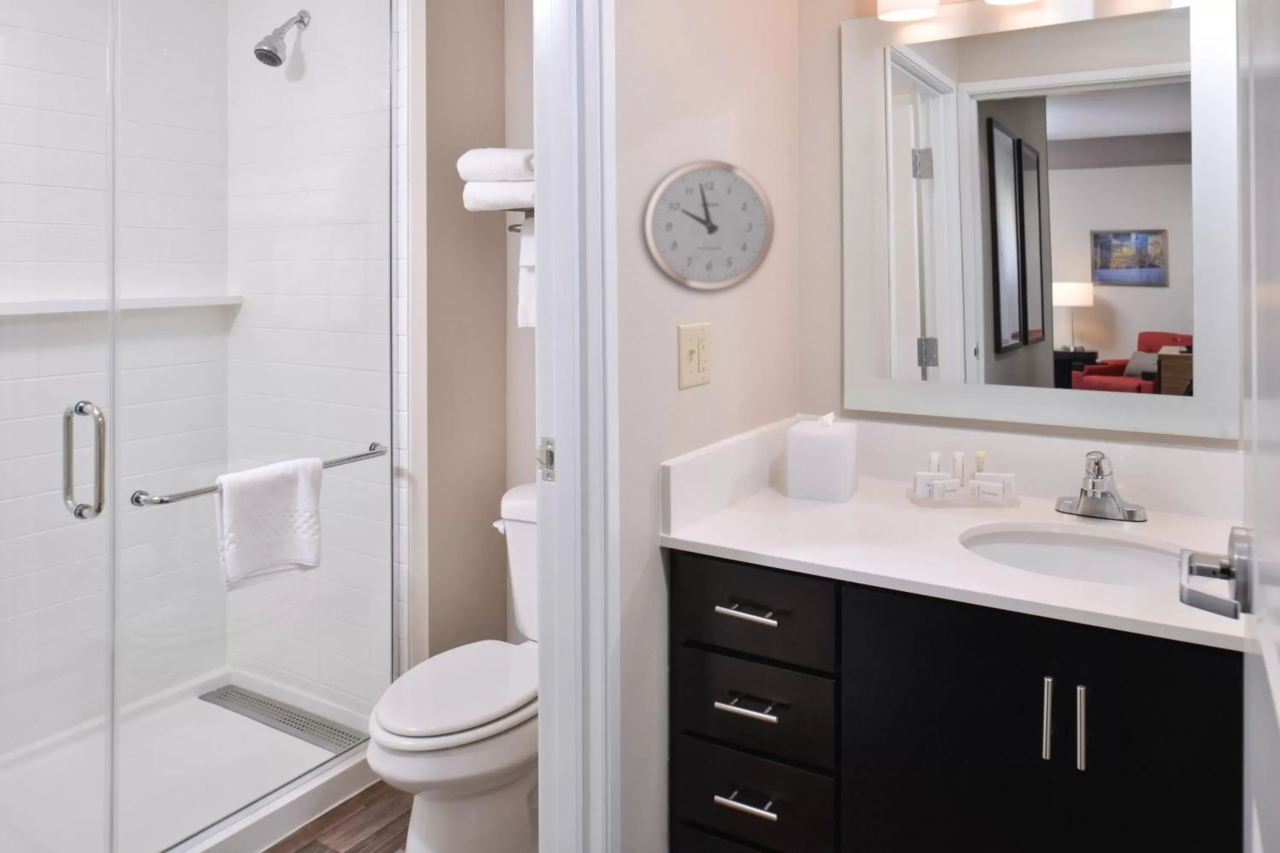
9:58
